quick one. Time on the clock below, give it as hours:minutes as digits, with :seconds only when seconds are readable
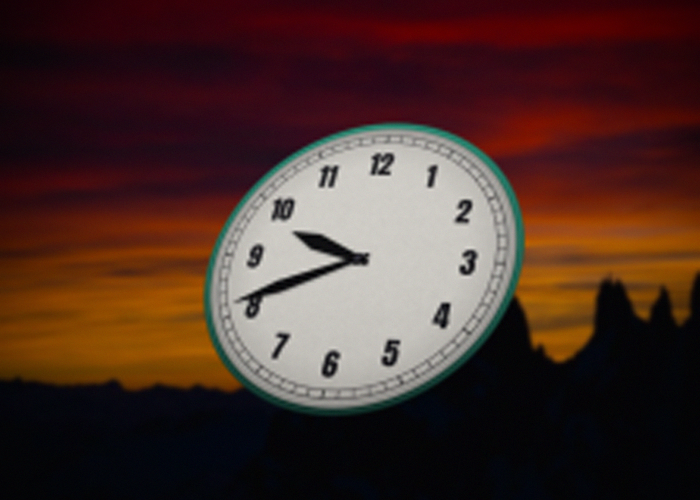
9:41
